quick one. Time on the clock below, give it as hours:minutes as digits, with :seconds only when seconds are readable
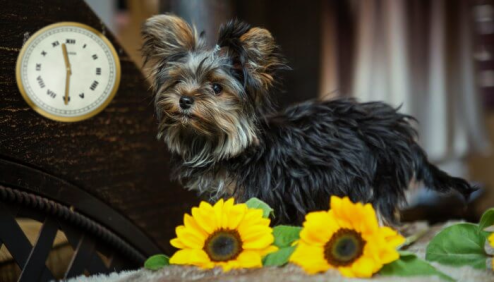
11:30
